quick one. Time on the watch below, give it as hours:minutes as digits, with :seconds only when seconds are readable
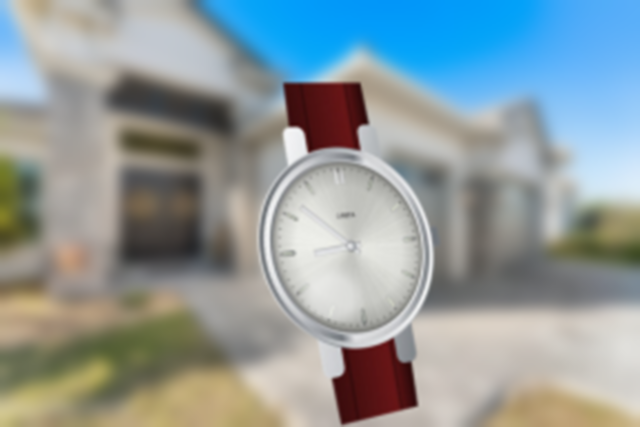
8:52
